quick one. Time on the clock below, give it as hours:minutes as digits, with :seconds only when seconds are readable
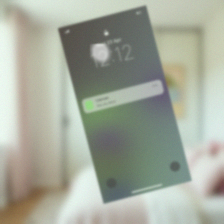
12:12
